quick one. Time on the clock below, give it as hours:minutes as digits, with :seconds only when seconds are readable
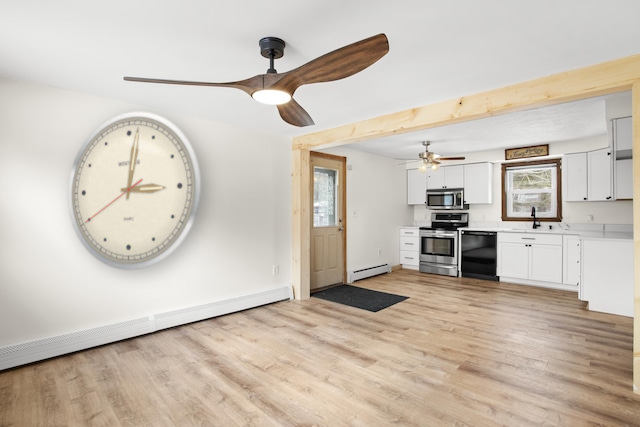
3:01:40
